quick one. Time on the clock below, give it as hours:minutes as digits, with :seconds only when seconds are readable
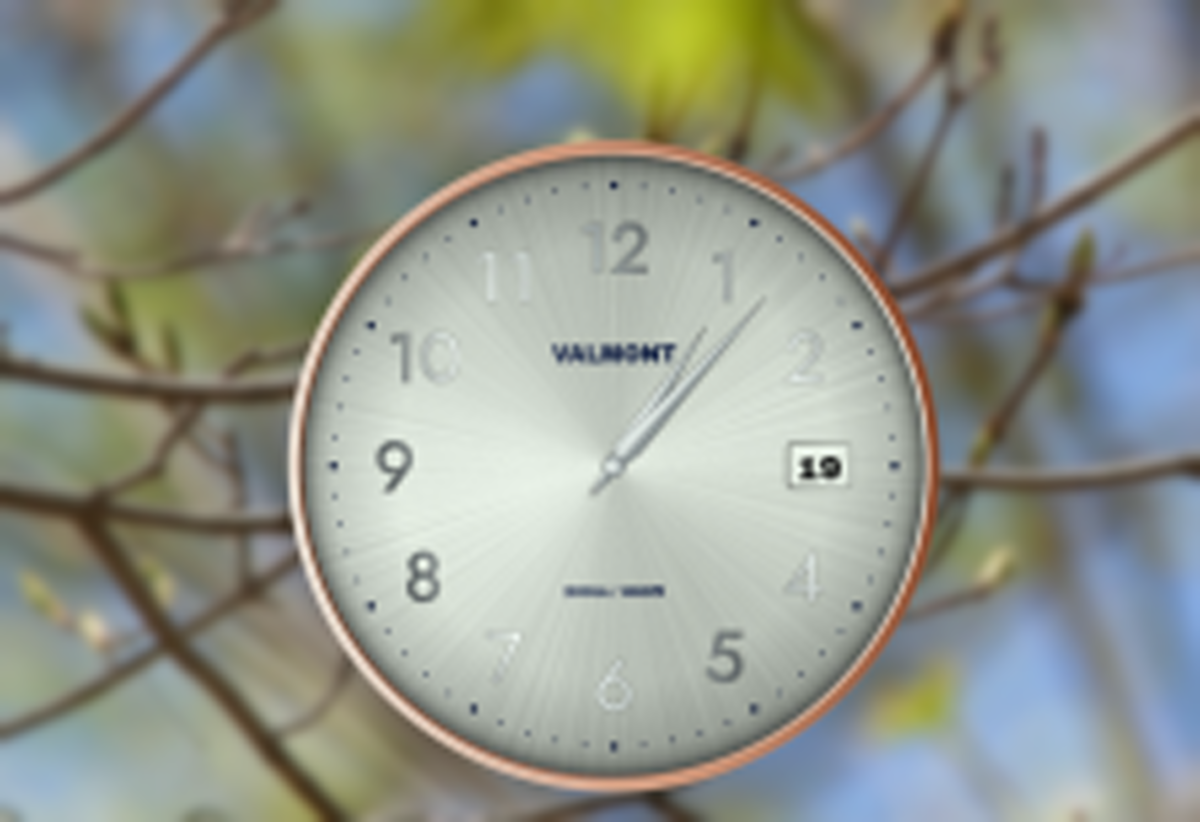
1:07
